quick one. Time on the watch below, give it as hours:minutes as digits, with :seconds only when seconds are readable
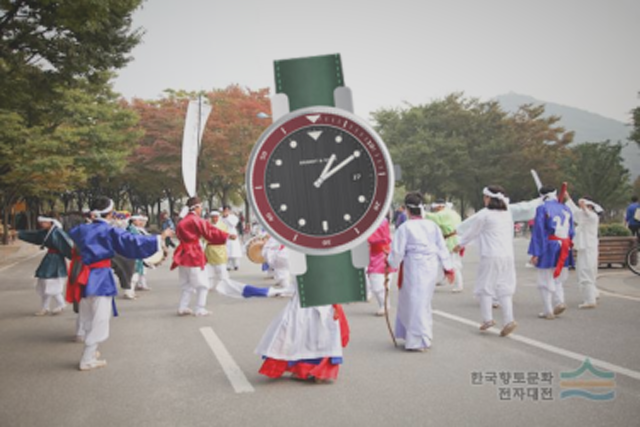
1:10
